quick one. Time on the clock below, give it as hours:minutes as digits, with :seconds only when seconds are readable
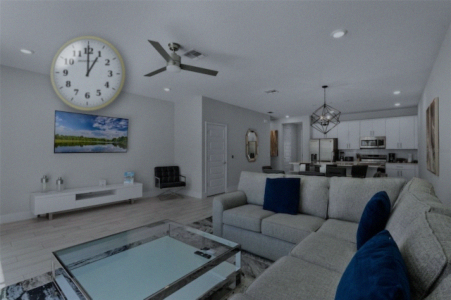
1:00
